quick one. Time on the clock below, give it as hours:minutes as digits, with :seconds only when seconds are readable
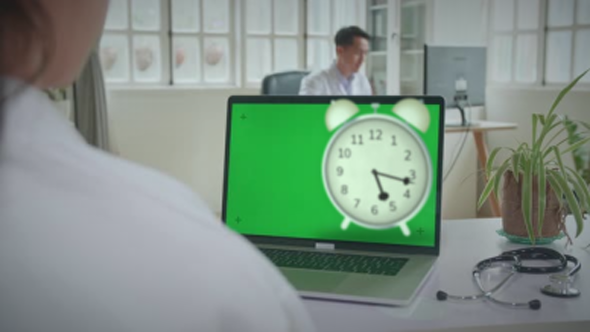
5:17
